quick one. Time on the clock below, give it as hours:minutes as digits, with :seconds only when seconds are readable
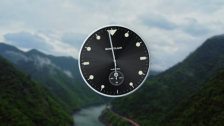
5:59
